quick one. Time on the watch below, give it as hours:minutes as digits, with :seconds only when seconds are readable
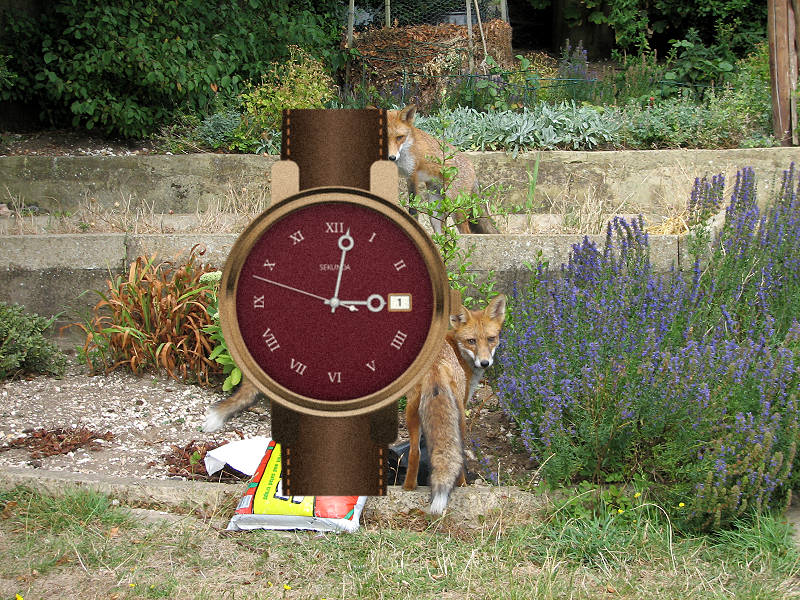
3:01:48
